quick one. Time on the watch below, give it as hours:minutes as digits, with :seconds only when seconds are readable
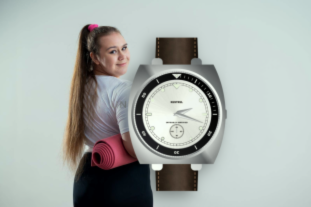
2:18
